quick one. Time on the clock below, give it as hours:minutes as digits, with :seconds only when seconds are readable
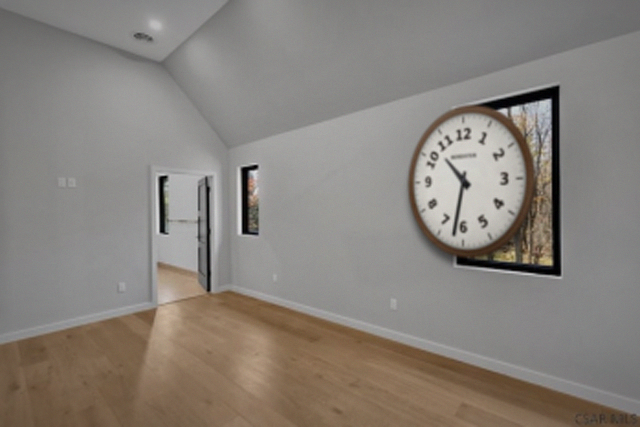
10:32
